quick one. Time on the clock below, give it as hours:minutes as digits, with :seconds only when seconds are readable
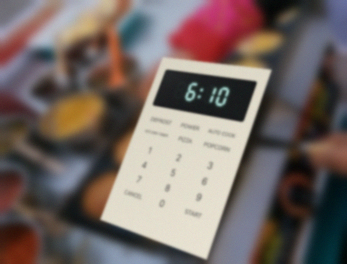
6:10
